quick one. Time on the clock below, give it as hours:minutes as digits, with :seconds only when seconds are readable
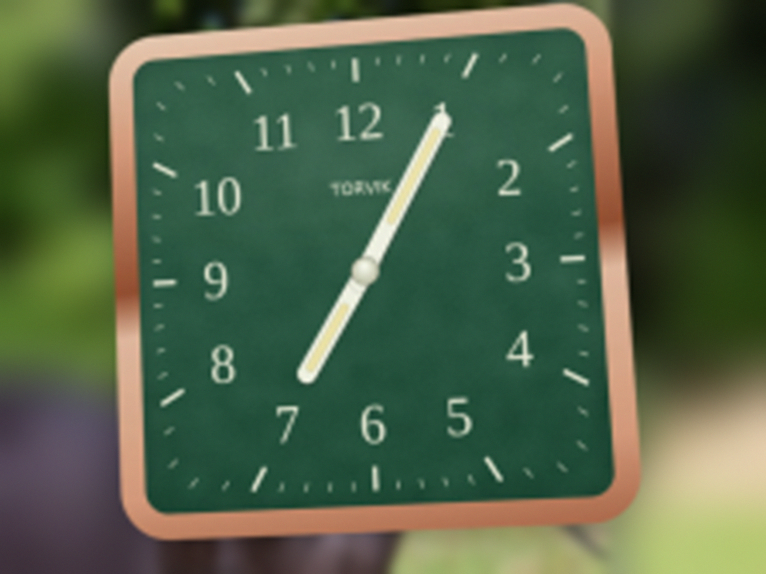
7:05
